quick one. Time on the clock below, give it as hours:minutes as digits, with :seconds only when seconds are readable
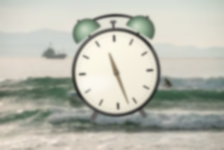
11:27
